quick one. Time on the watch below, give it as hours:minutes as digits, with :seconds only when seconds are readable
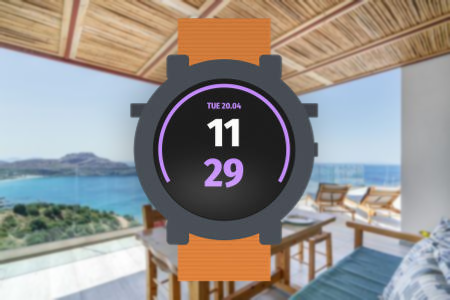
11:29
